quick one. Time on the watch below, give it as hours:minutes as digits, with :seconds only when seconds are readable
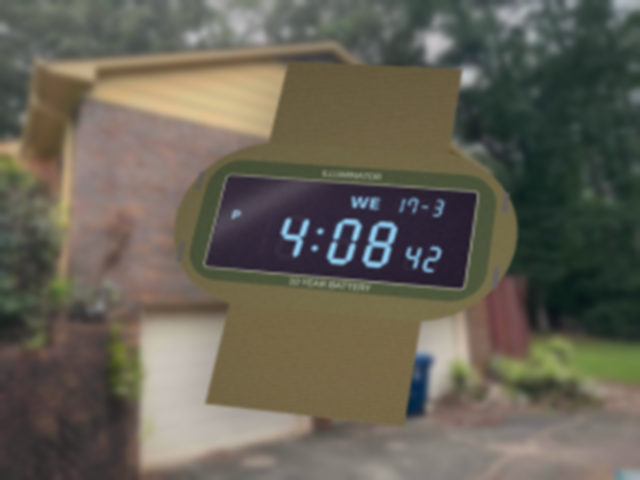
4:08:42
